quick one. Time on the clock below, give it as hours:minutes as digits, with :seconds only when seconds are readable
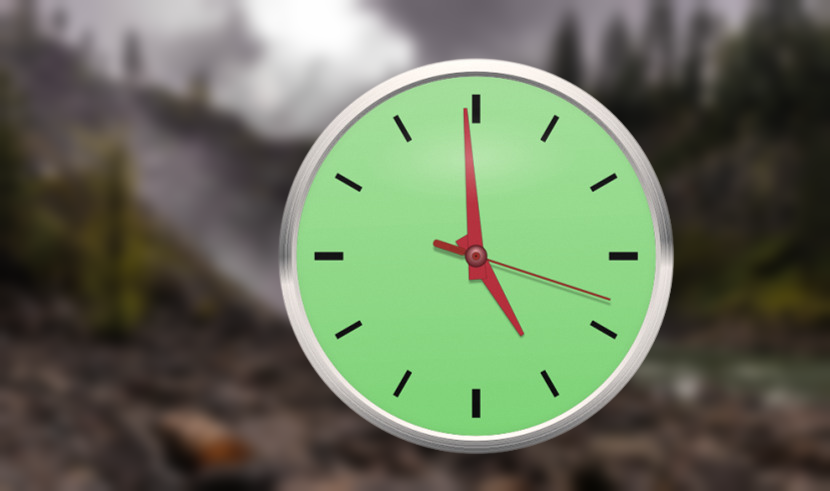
4:59:18
